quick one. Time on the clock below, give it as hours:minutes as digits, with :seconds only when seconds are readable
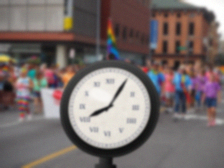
8:05
